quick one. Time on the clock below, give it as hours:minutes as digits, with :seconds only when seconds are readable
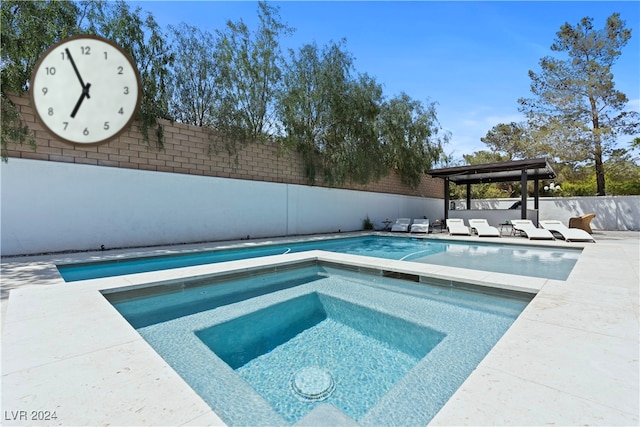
6:56
